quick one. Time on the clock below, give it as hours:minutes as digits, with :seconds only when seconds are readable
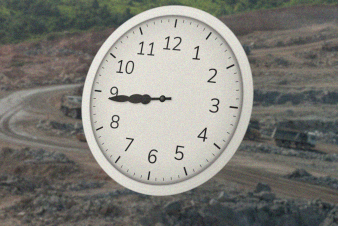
8:44
